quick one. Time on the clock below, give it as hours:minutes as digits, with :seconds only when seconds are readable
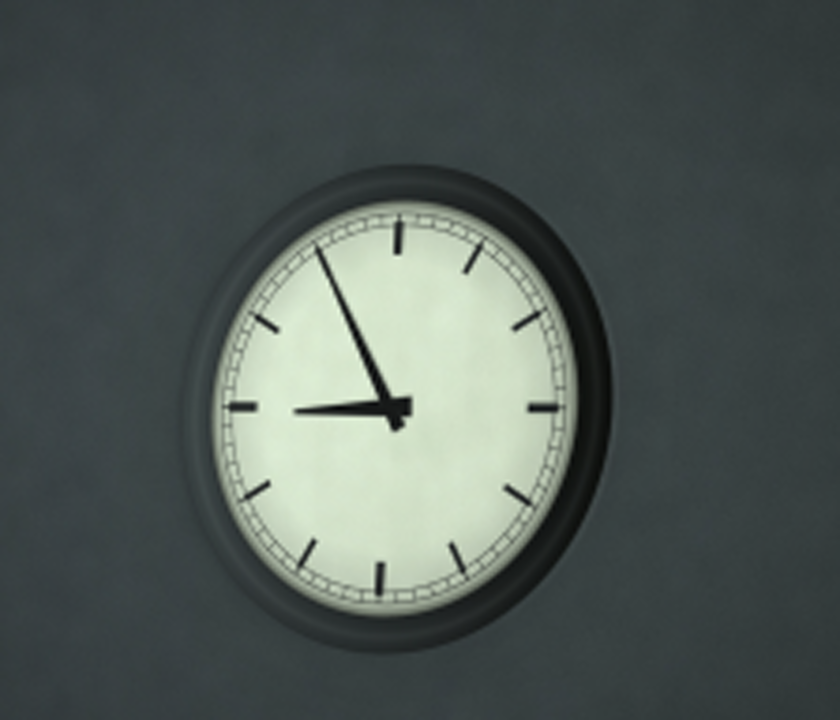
8:55
